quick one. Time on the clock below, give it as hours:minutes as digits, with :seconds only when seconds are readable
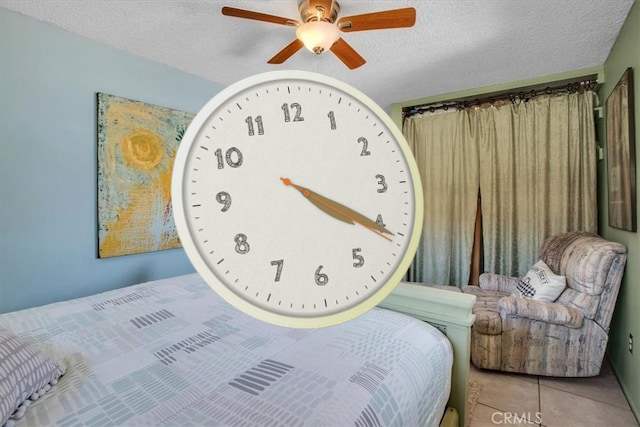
4:20:21
